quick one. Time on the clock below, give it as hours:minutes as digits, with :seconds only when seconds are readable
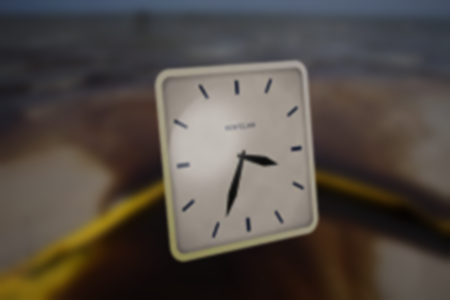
3:34
